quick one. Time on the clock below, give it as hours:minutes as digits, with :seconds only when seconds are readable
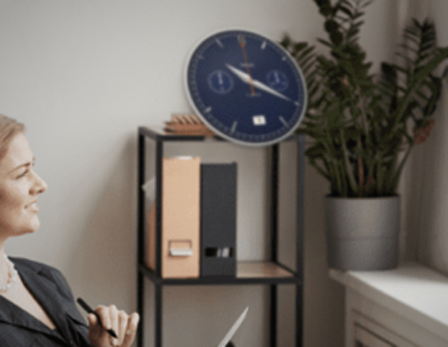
10:20
